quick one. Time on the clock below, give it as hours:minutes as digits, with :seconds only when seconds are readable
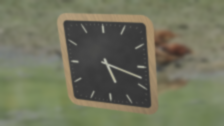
5:18
